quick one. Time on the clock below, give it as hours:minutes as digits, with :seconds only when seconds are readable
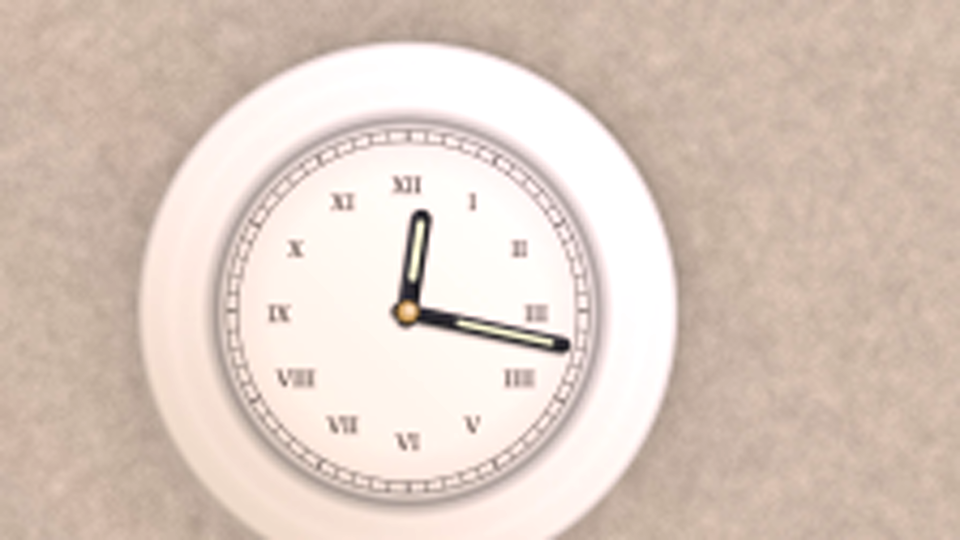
12:17
